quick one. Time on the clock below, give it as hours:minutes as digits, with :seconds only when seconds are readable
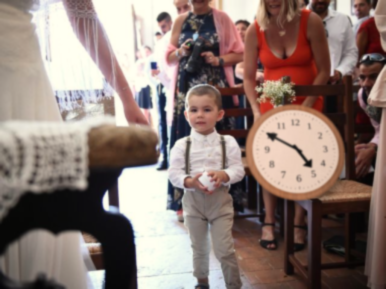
4:50
